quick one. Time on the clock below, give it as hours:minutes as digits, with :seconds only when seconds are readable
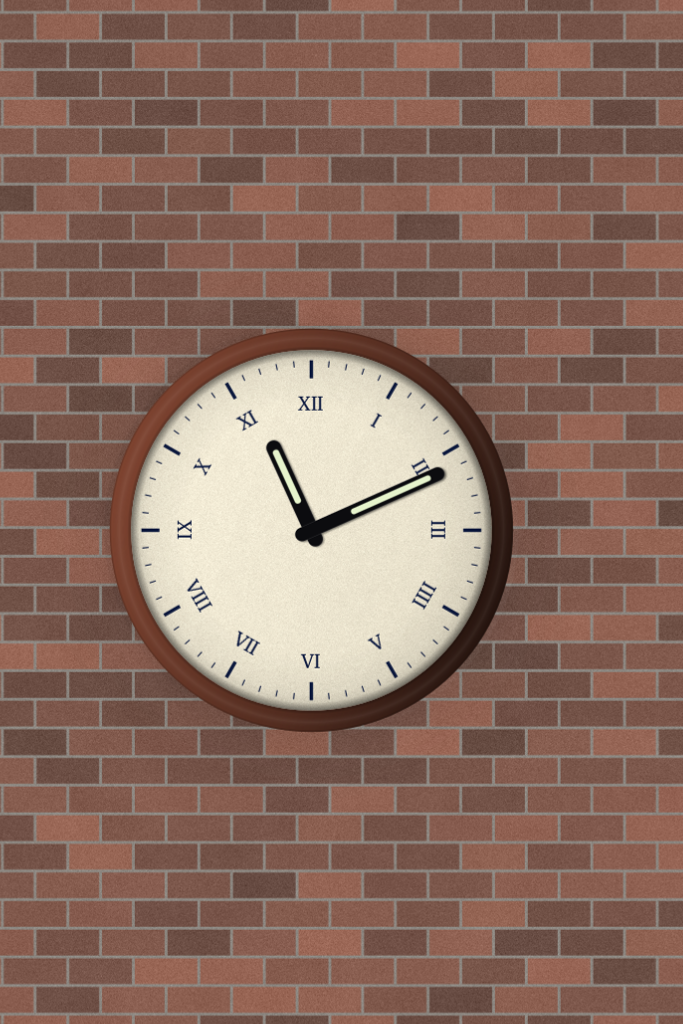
11:11
